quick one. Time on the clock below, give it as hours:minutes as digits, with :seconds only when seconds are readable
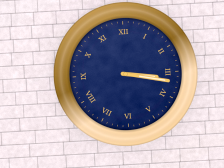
3:17
